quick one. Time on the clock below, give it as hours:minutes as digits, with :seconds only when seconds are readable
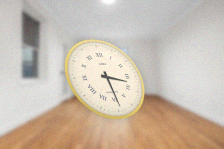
3:29
